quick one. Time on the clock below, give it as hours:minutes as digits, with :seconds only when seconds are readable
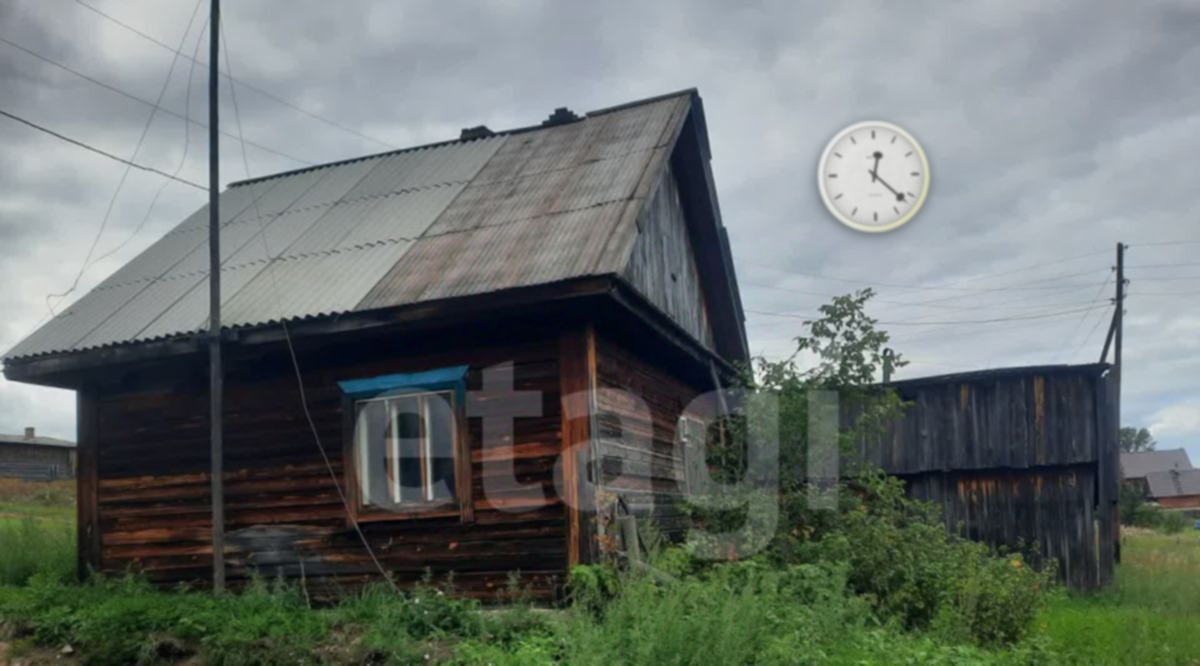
12:22
